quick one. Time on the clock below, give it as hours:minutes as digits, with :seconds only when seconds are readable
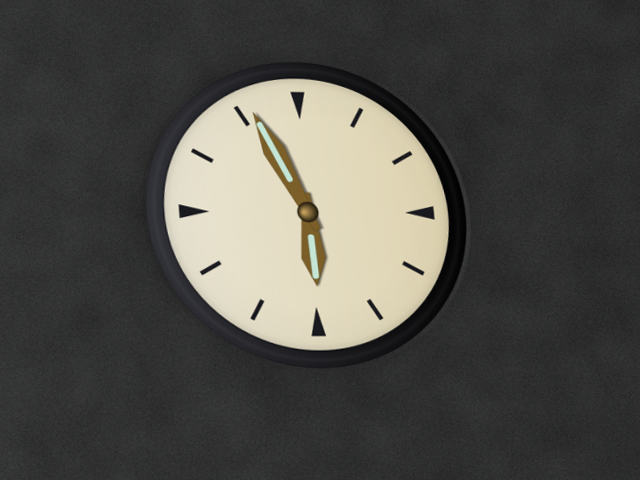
5:56
